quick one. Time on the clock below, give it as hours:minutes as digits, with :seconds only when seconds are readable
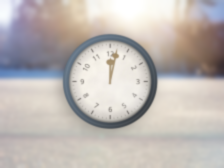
12:02
